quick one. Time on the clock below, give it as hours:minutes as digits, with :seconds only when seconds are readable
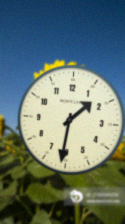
1:31
